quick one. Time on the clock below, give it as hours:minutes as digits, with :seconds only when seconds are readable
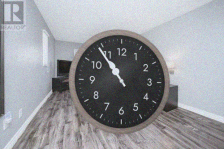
10:54
